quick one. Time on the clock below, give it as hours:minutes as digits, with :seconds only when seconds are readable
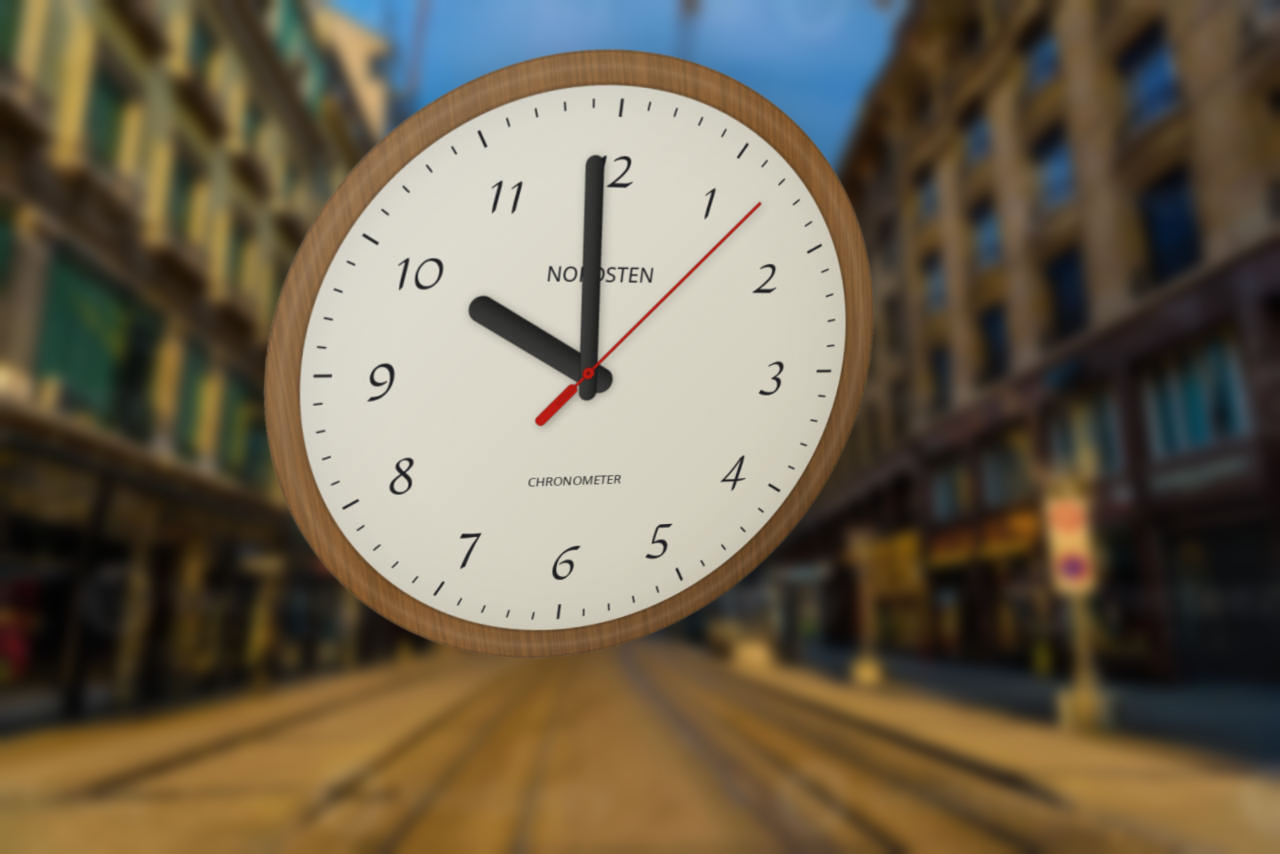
9:59:07
